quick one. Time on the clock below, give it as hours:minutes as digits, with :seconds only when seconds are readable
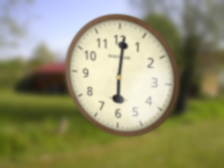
6:01
